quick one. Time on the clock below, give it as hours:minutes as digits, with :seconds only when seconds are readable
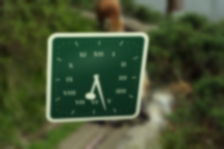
6:27
